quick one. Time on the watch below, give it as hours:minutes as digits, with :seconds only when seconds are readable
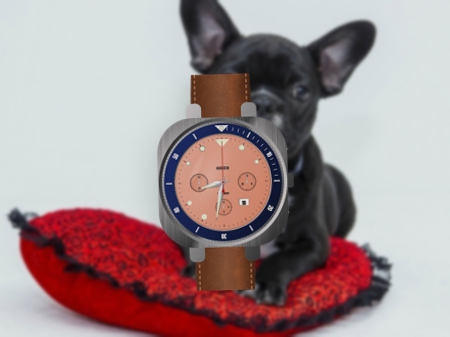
8:32
